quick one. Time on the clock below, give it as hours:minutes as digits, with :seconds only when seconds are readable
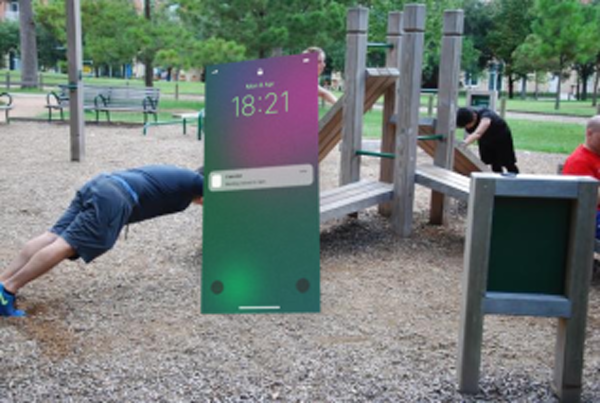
18:21
